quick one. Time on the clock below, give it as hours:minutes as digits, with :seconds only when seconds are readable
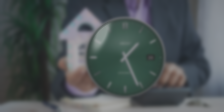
1:26
